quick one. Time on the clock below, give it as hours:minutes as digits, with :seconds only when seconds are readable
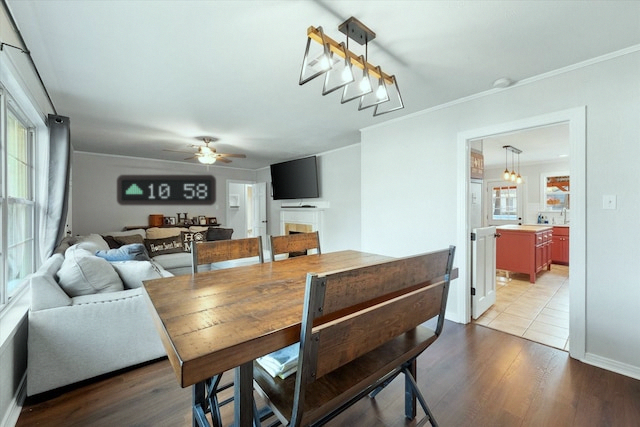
10:58
